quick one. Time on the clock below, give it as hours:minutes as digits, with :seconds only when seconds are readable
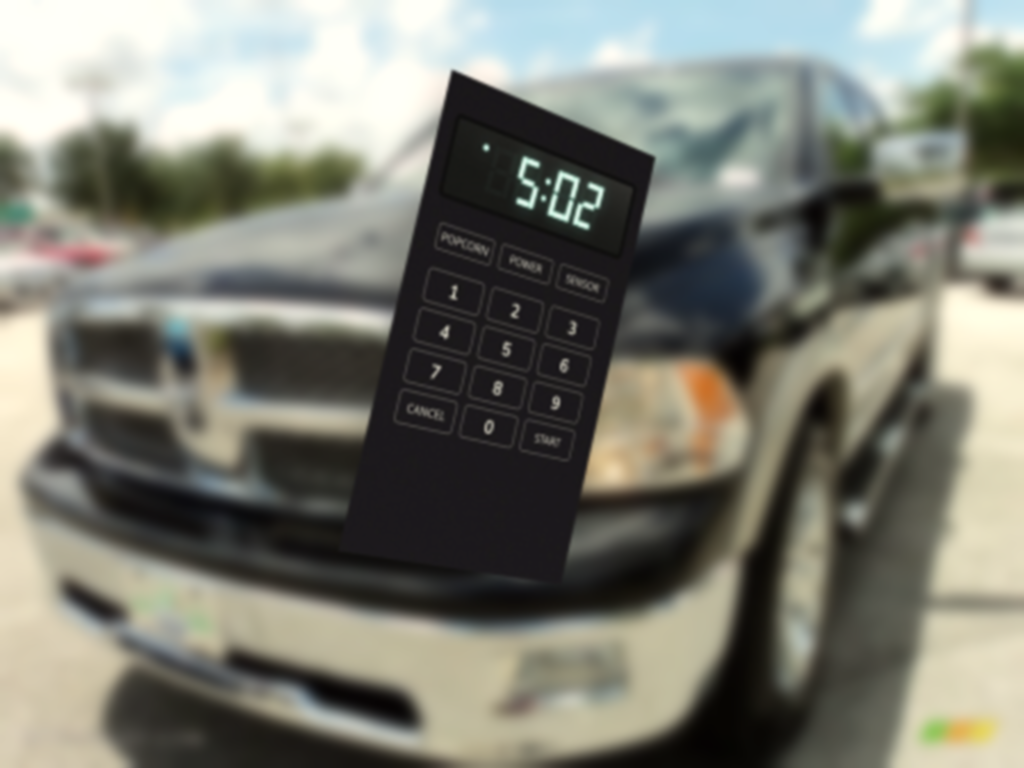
5:02
